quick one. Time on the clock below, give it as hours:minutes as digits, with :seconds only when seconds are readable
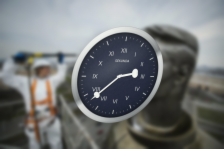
2:38
